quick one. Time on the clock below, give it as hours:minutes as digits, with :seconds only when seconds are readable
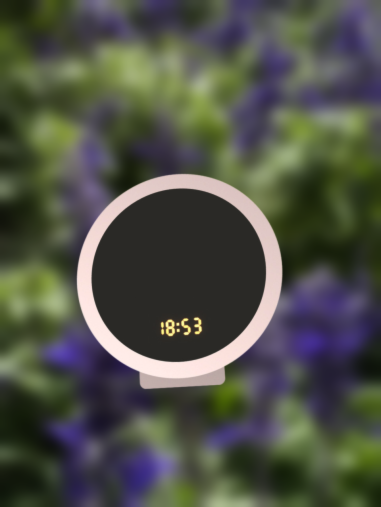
18:53
